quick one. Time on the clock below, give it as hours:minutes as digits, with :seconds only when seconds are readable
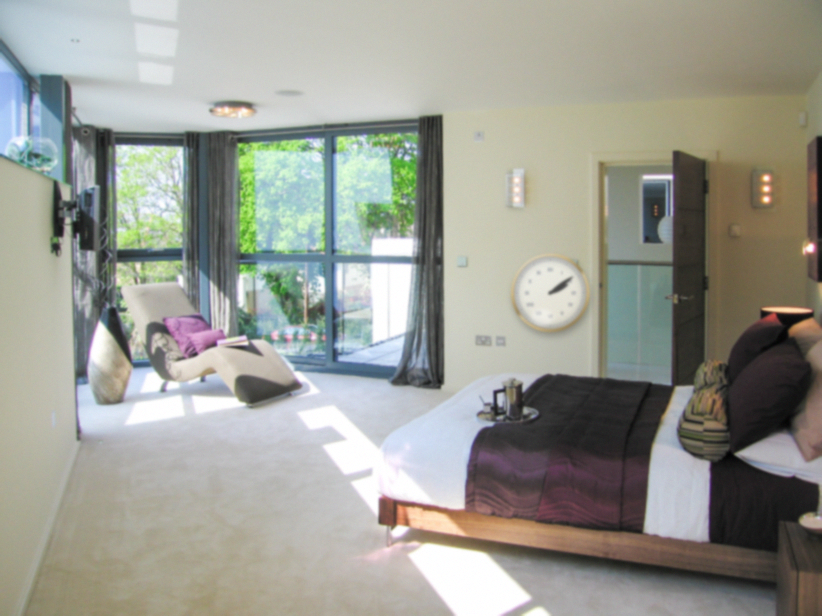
2:09
